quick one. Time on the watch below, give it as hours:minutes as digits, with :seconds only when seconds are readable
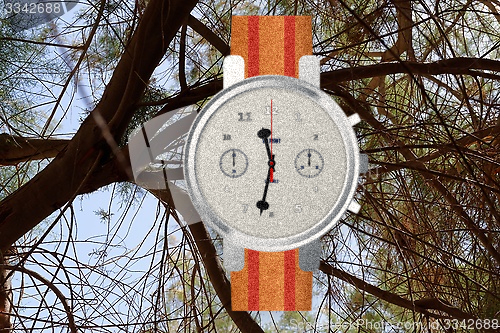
11:32
